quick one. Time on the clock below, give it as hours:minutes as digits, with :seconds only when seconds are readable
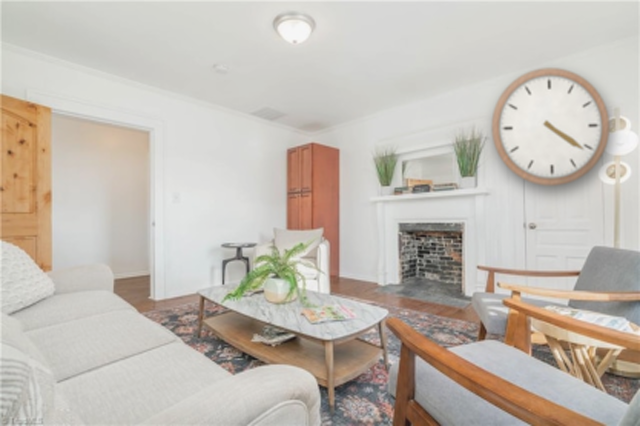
4:21
